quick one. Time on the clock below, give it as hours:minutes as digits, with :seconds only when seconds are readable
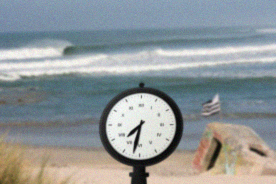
7:32
